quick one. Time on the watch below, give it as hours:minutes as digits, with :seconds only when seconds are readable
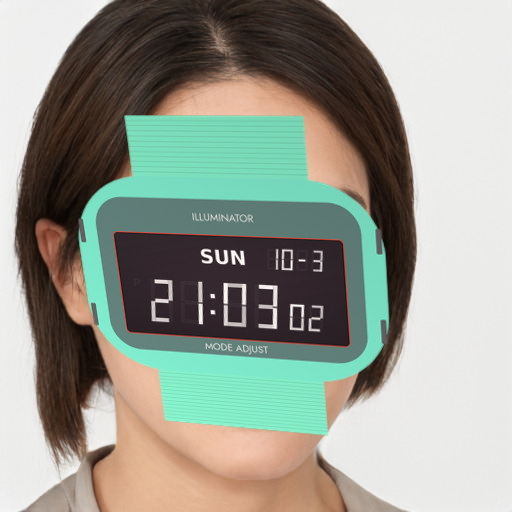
21:03:02
